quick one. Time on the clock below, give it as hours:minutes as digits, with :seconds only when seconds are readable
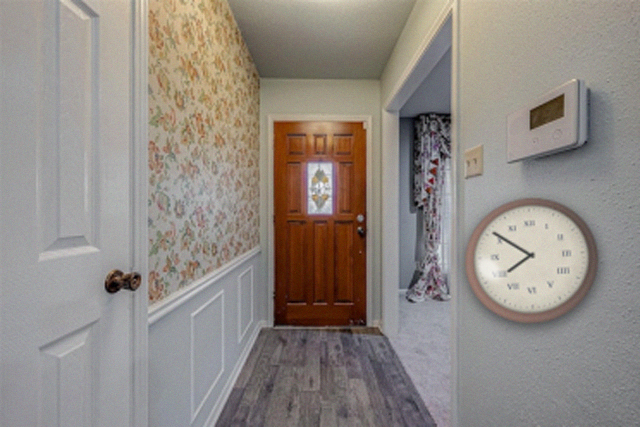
7:51
